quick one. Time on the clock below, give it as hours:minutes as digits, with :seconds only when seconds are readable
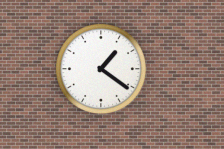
1:21
